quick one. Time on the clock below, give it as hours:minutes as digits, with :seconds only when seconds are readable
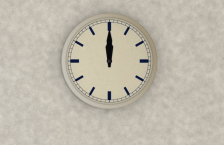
12:00
